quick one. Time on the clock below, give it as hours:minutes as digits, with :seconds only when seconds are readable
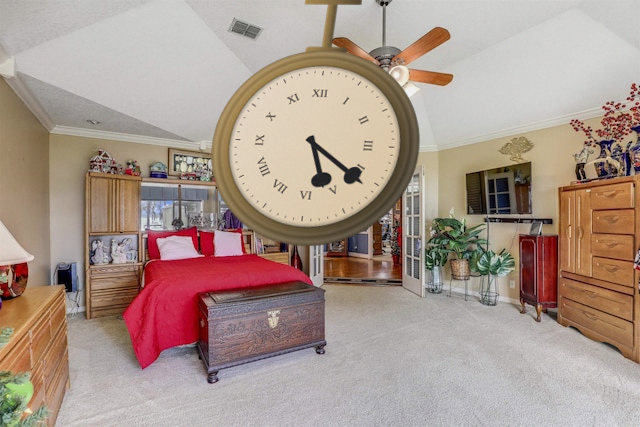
5:21
